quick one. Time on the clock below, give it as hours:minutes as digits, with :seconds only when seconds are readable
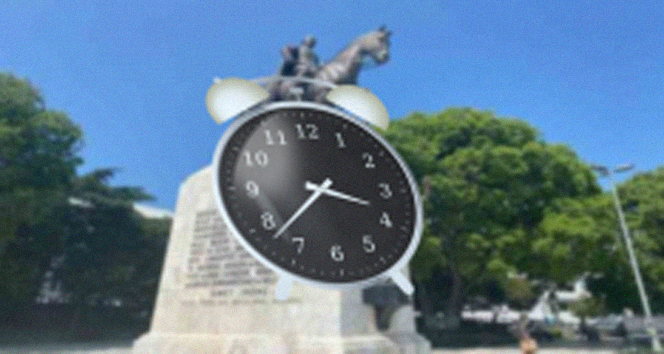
3:38
